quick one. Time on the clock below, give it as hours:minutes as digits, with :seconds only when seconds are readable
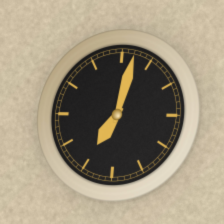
7:02
